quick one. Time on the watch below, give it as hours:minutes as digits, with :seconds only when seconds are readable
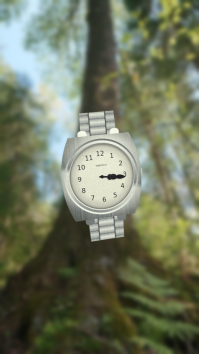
3:16
